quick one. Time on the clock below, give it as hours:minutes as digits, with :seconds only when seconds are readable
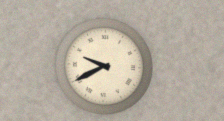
9:40
